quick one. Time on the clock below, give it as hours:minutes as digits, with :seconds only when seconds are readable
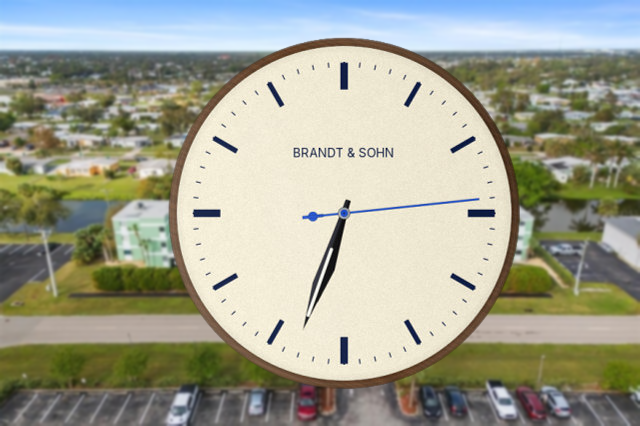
6:33:14
